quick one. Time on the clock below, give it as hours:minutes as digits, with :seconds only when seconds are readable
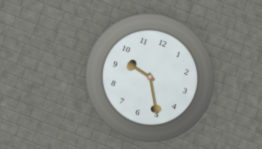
9:25
